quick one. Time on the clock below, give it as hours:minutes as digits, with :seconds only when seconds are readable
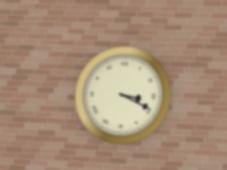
3:19
